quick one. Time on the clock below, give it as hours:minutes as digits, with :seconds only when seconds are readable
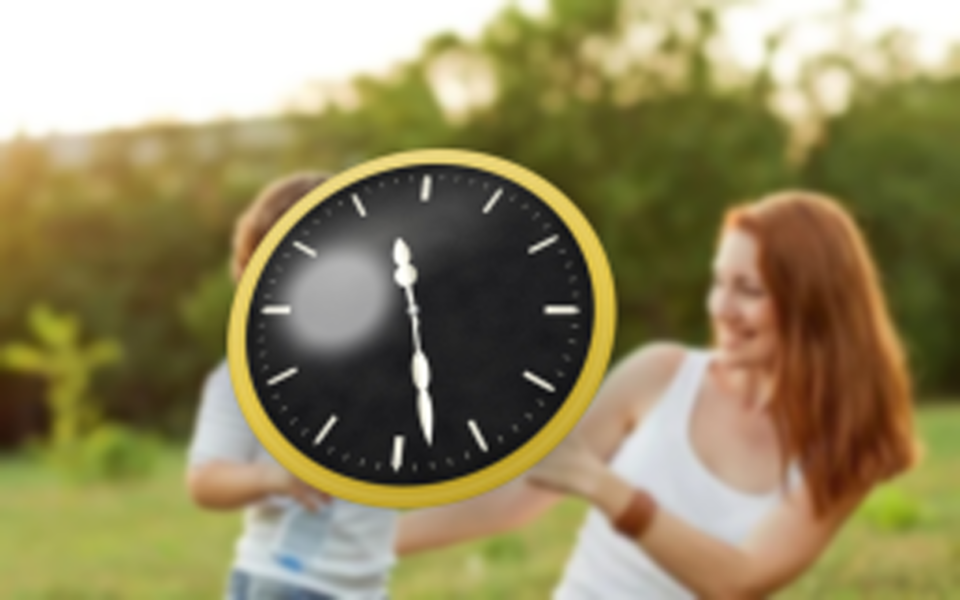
11:28
